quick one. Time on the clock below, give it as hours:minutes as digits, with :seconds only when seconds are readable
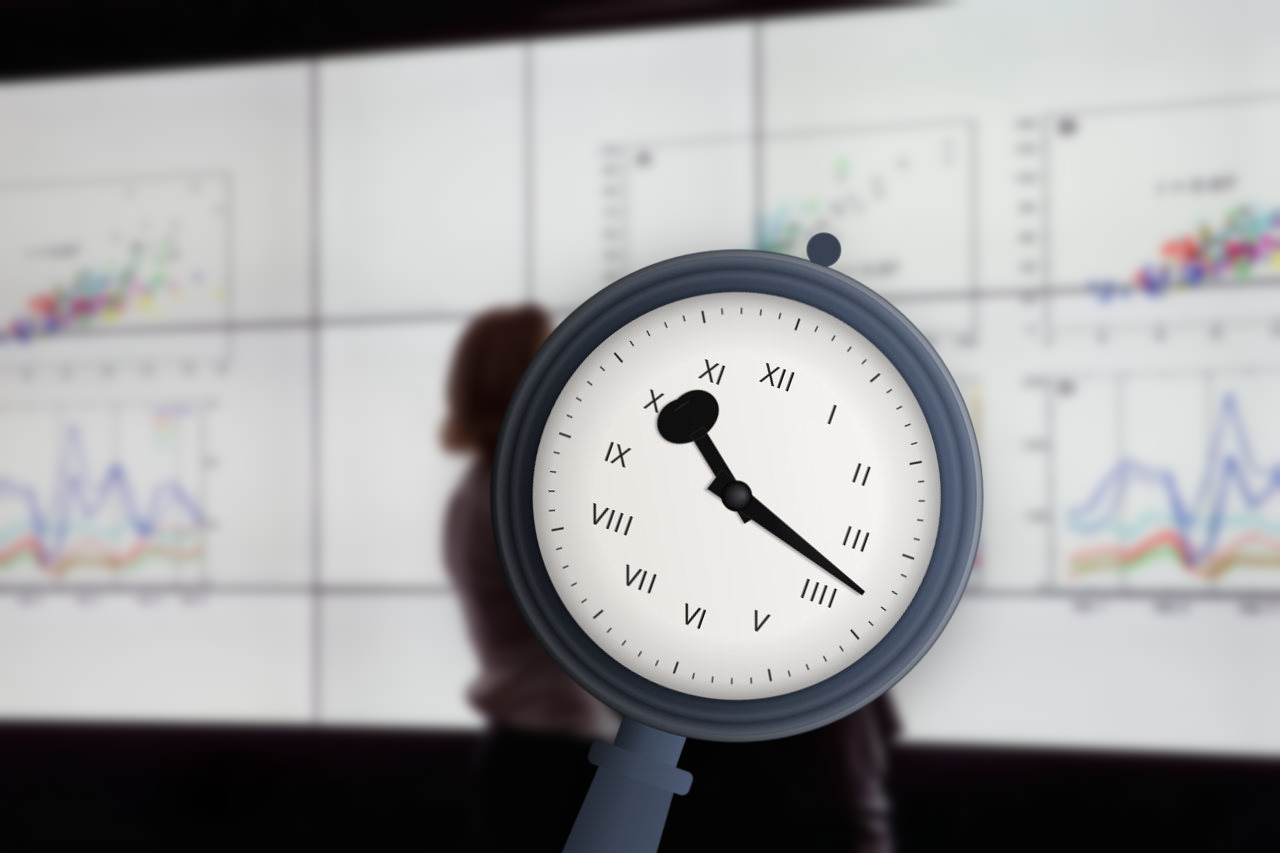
10:18
